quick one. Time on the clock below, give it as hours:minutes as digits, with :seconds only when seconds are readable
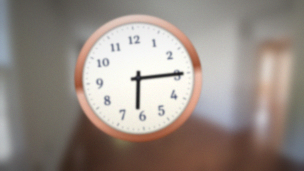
6:15
